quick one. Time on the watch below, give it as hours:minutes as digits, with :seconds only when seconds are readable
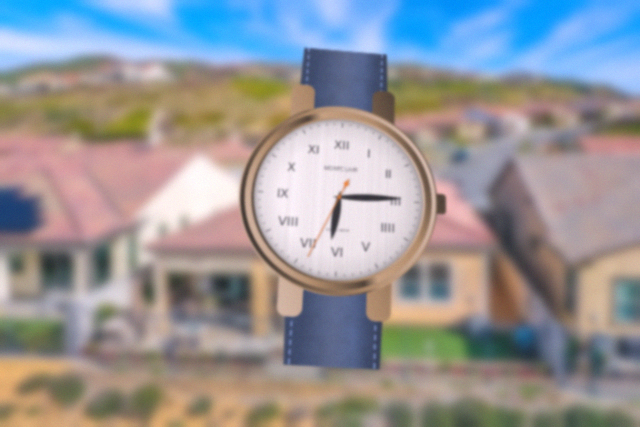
6:14:34
